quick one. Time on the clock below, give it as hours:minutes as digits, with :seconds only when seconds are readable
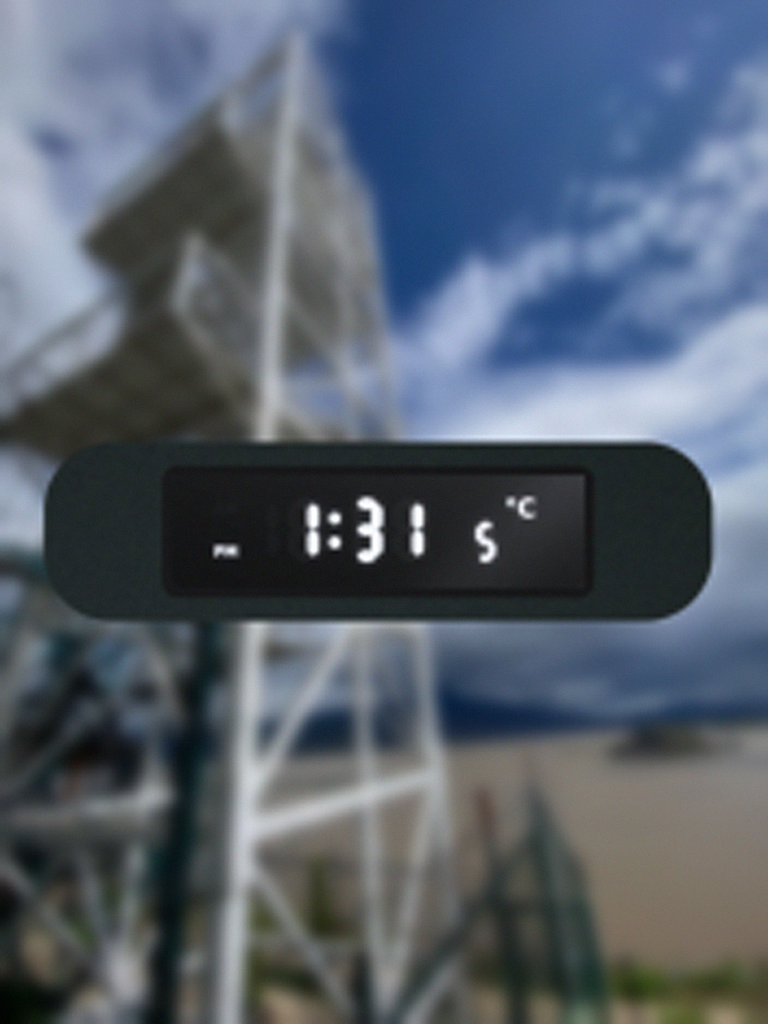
1:31
